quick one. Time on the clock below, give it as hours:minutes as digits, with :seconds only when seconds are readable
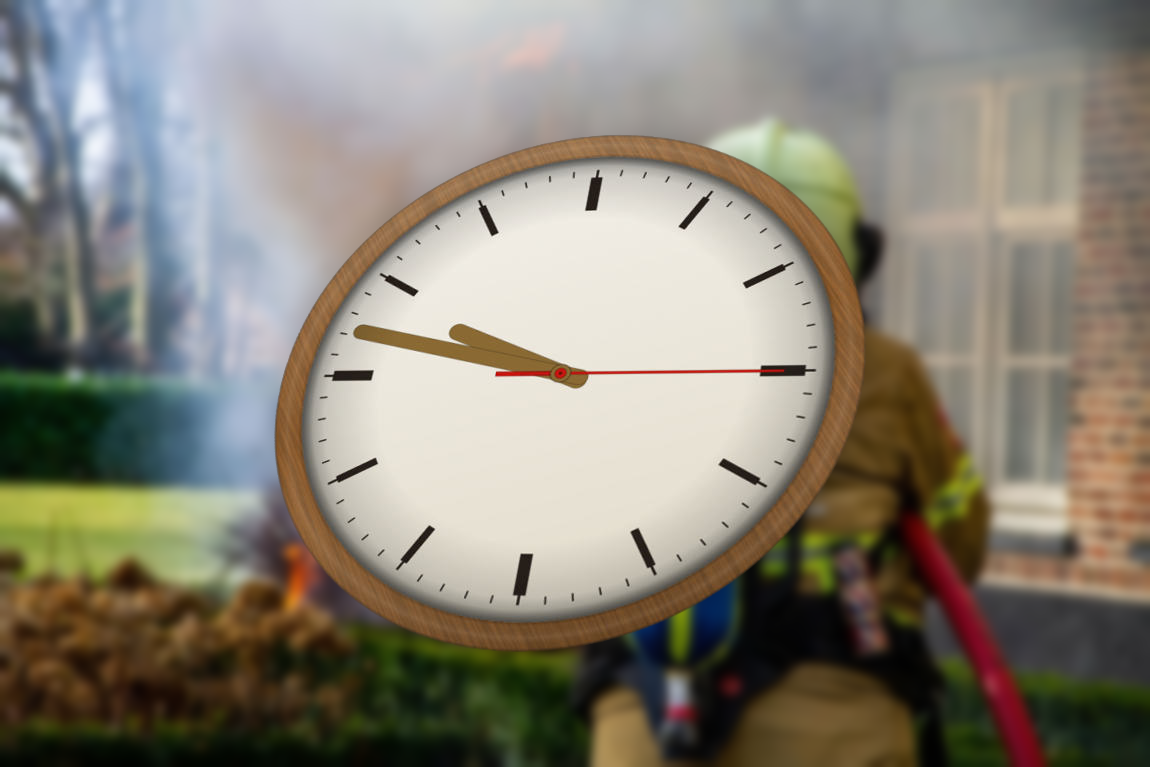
9:47:15
